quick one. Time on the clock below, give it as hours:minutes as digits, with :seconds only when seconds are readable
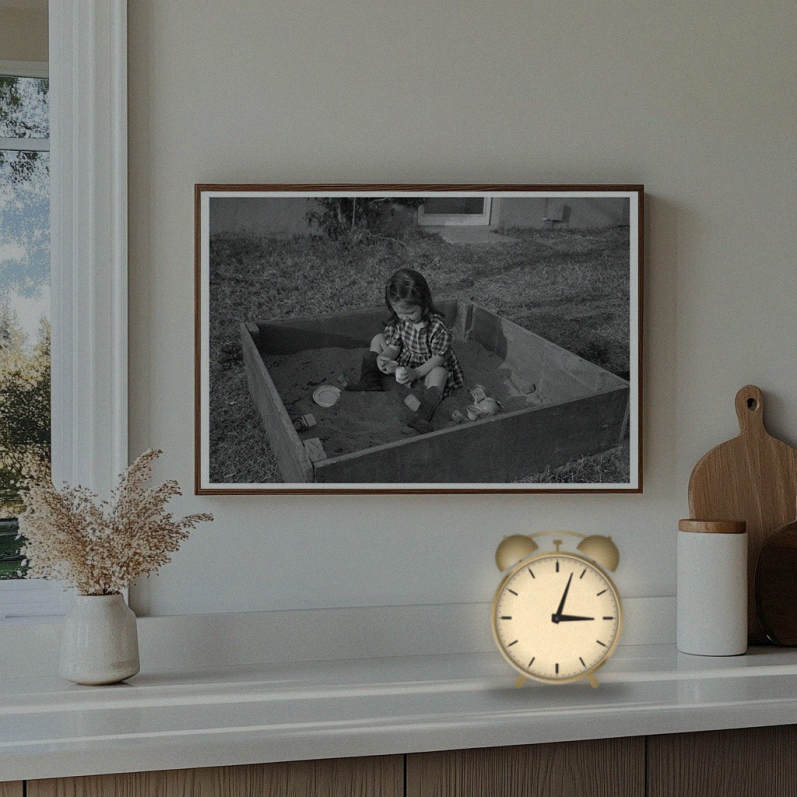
3:03
